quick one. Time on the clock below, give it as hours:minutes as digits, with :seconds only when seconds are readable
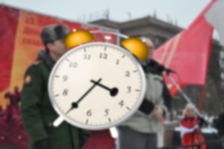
3:35
